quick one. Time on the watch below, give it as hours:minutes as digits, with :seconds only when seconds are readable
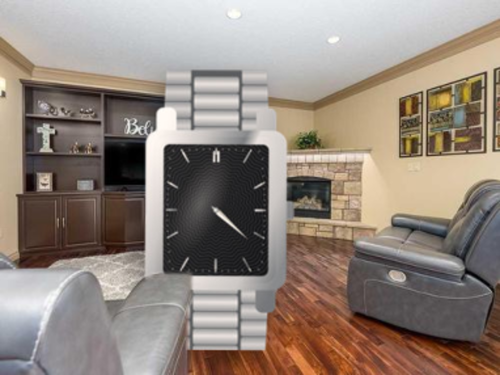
4:22
